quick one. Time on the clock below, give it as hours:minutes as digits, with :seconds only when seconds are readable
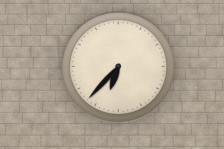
6:37
